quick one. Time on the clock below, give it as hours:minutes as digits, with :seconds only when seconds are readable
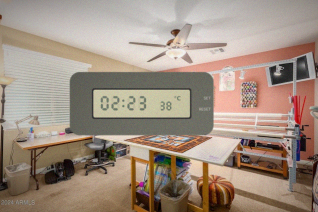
2:23
